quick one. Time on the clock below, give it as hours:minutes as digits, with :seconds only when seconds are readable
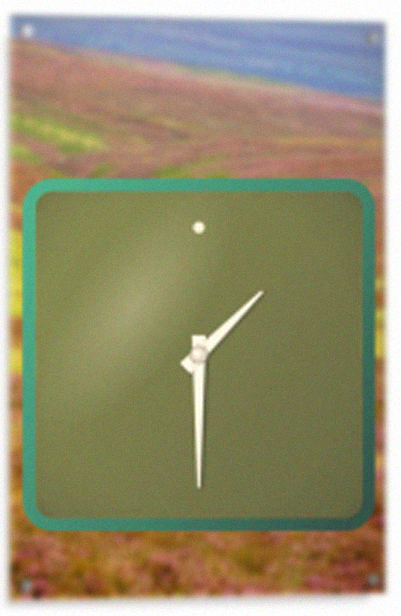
1:30
